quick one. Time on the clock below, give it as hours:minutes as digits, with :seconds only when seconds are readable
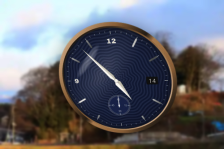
4:53
